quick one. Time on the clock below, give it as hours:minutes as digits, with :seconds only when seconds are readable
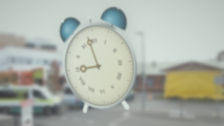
8:58
